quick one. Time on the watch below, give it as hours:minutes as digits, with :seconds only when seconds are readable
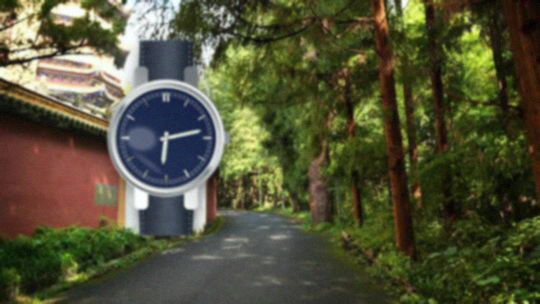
6:13
